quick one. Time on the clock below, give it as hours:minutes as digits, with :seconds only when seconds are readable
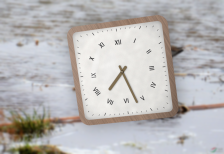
7:27
